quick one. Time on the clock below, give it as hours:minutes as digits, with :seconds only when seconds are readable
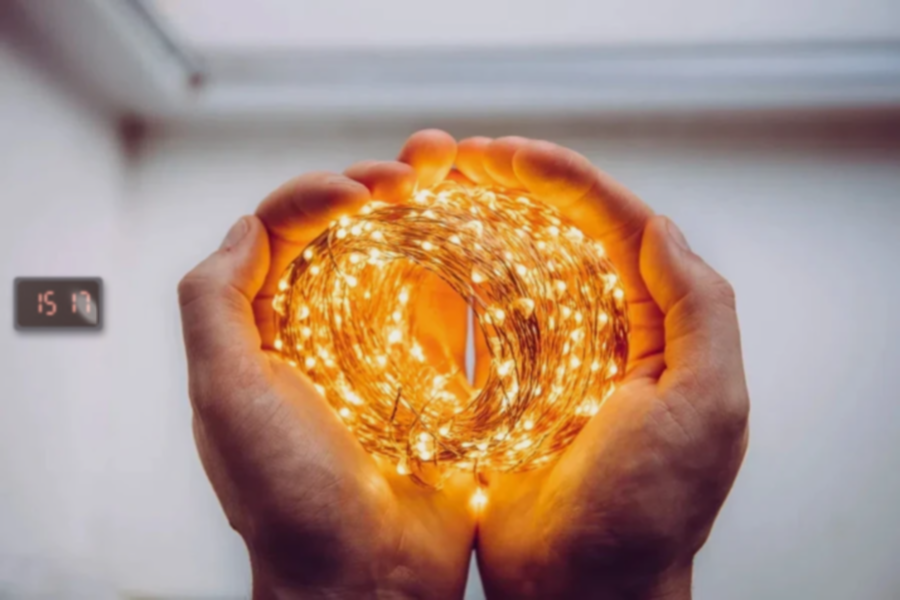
15:17
